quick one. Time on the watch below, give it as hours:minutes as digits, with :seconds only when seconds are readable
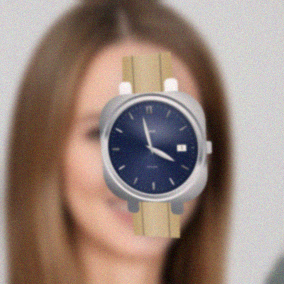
3:58
